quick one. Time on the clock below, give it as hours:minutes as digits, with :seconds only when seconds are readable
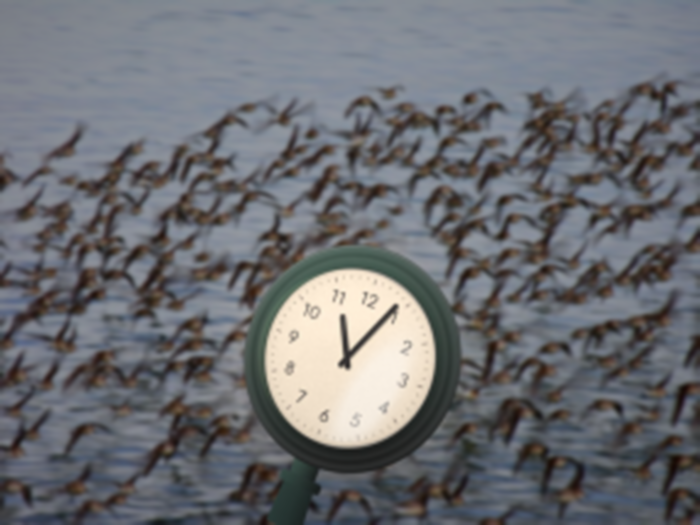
11:04
